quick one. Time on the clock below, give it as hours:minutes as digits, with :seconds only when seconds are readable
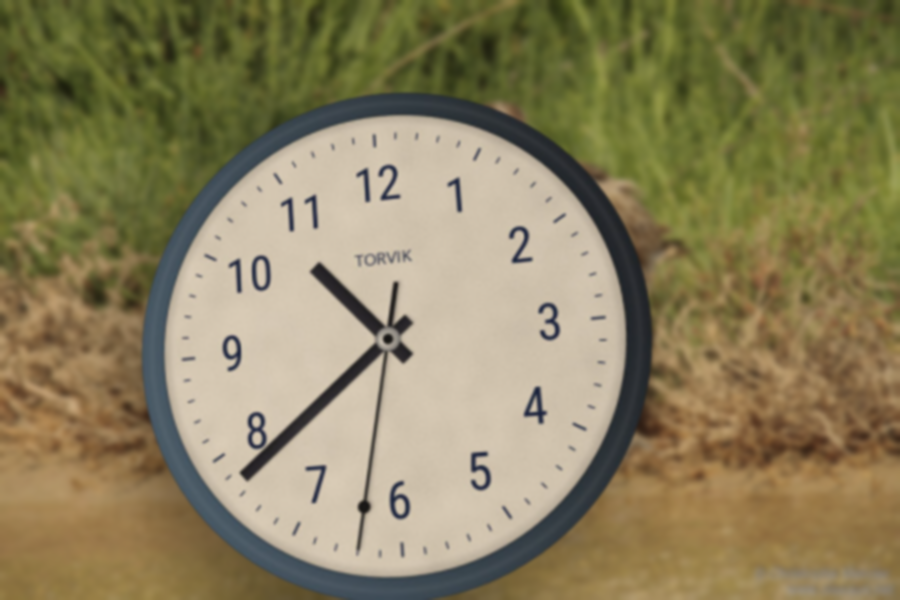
10:38:32
